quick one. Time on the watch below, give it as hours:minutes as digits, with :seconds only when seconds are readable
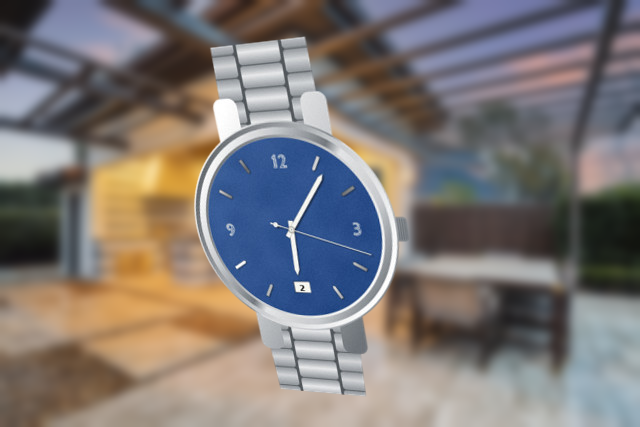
6:06:18
